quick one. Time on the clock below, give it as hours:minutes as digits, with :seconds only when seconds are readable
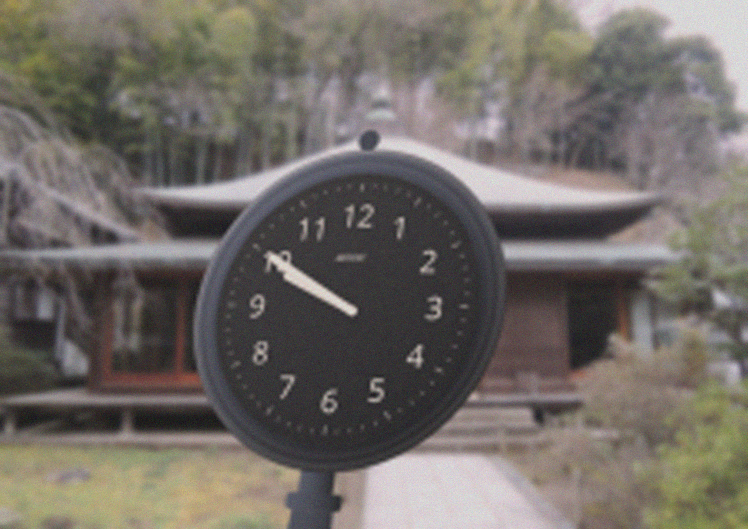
9:50
